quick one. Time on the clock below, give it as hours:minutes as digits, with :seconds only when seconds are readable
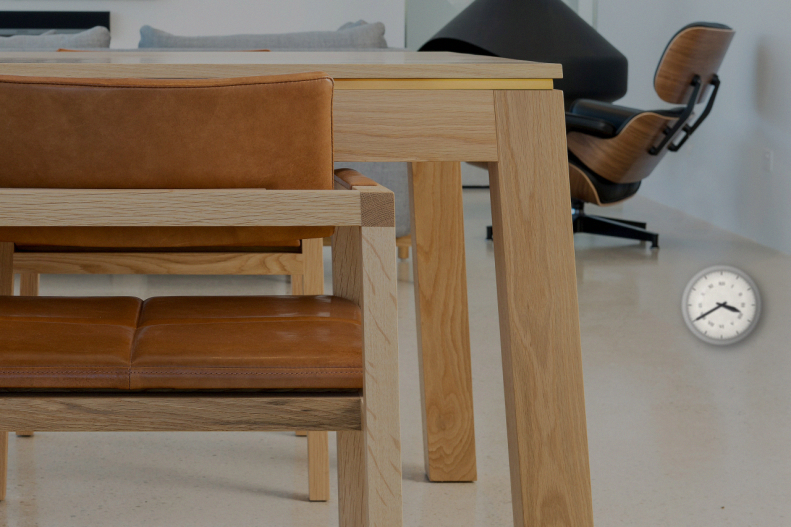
3:40
